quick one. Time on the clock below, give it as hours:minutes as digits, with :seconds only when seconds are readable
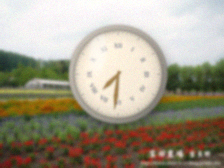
7:31
